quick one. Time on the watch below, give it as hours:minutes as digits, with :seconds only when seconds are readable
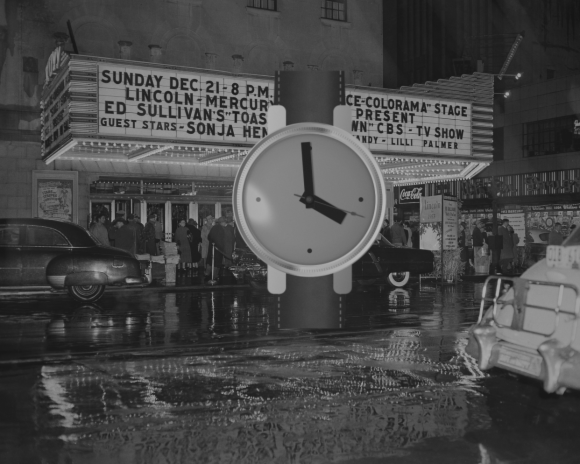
3:59:18
